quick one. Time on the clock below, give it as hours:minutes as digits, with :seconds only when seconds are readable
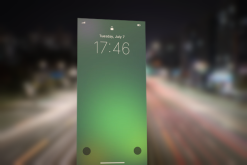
17:46
